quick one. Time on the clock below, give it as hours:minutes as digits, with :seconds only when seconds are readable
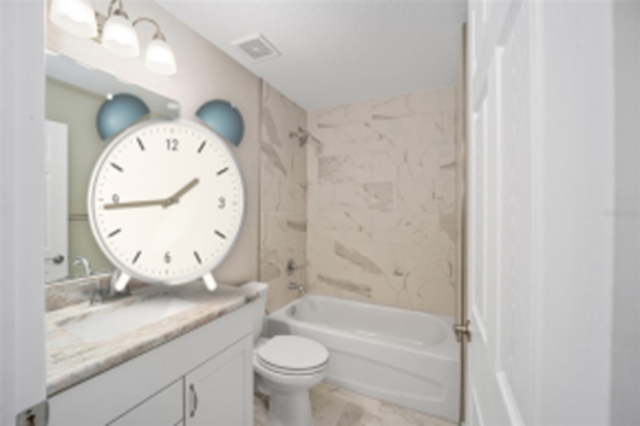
1:44
